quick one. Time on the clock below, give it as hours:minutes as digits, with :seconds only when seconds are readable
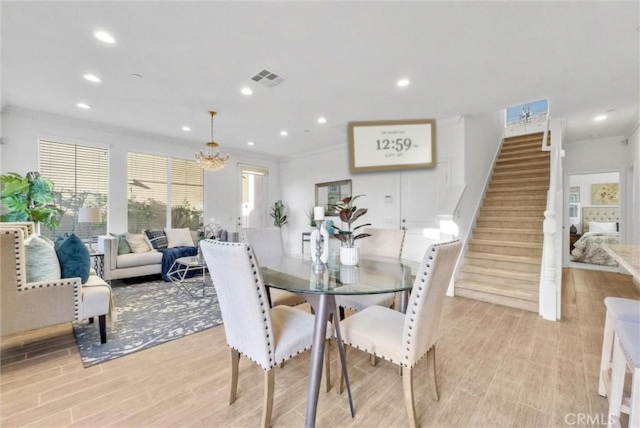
12:59
